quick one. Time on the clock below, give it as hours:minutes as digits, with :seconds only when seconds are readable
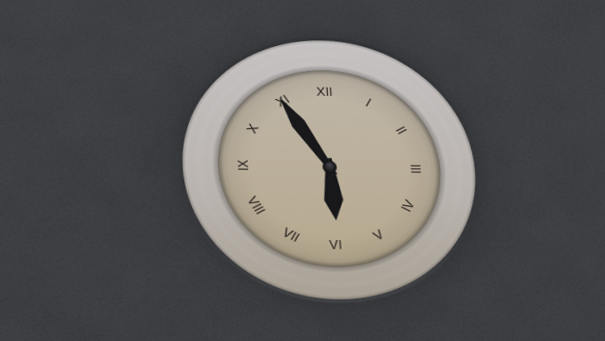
5:55
